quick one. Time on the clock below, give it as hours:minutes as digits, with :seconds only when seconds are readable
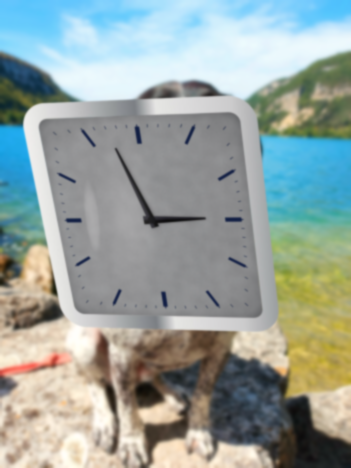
2:57
